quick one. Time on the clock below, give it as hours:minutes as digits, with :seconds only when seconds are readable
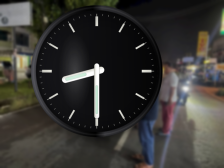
8:30
